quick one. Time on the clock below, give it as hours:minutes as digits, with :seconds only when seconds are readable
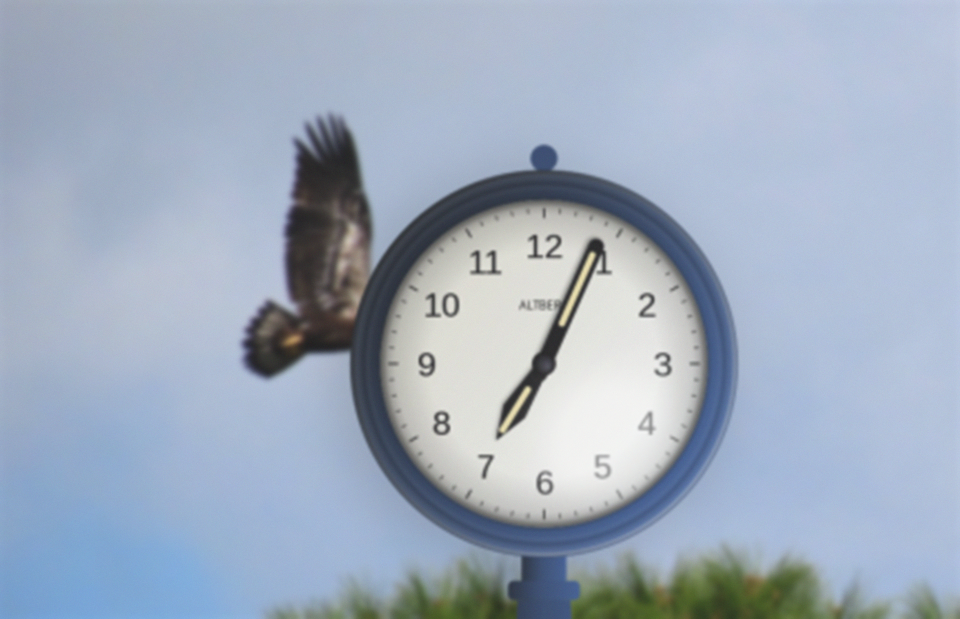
7:04
